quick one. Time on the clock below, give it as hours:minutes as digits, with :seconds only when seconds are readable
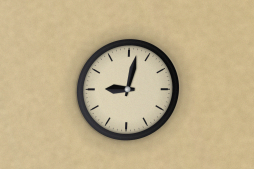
9:02
